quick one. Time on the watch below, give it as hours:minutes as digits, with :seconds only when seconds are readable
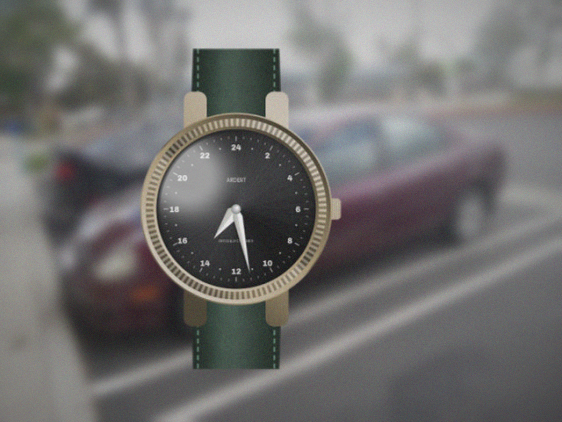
14:28
